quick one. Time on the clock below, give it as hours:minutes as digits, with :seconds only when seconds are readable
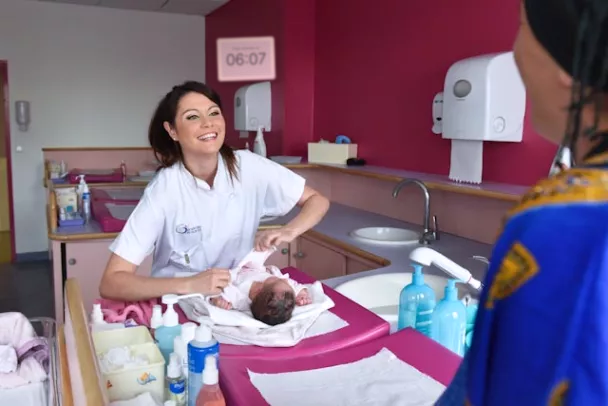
6:07
